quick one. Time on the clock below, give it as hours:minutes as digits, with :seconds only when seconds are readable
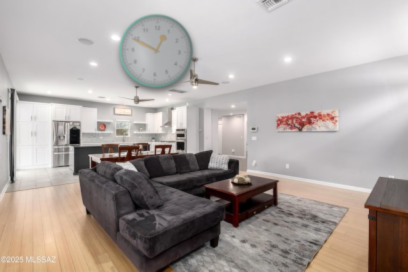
12:49
